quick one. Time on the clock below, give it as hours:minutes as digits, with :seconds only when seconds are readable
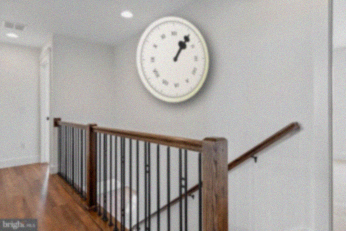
1:06
